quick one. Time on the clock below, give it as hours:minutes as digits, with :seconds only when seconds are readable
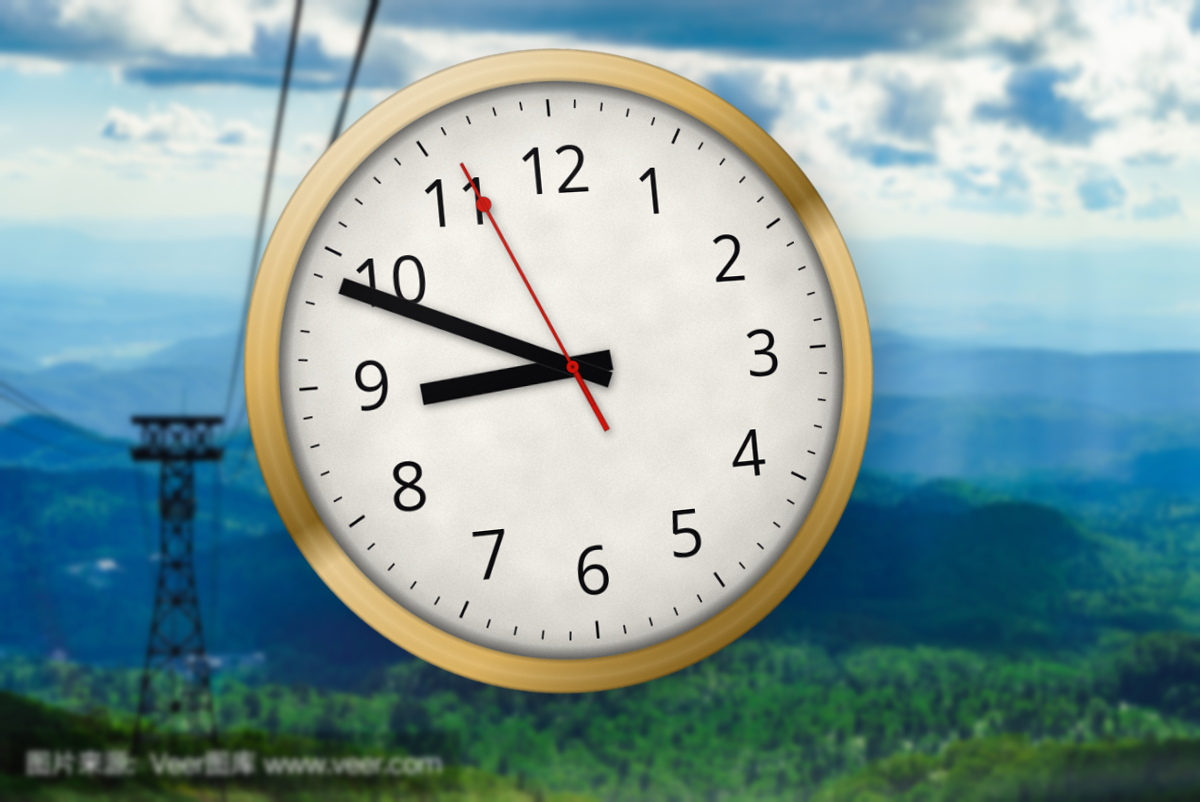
8:48:56
